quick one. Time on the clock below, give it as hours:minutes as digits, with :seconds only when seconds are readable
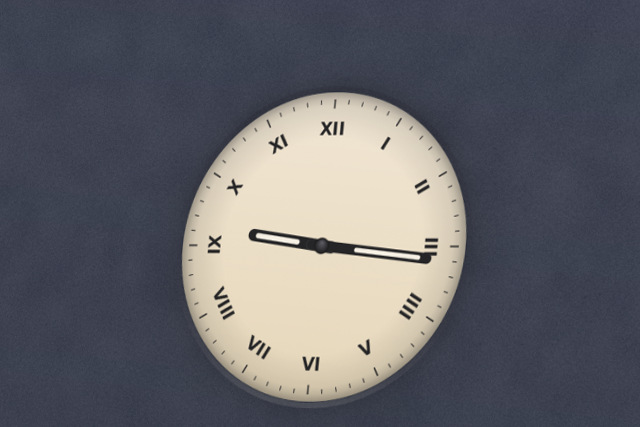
9:16
